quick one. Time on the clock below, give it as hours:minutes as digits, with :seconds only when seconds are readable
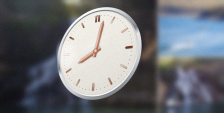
8:02
